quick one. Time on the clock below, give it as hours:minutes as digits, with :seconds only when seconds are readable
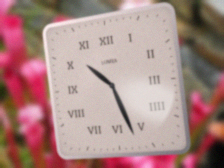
10:27
